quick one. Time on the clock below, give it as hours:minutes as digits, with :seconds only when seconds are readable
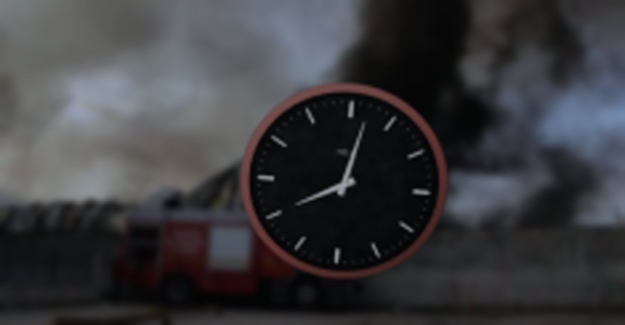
8:02
